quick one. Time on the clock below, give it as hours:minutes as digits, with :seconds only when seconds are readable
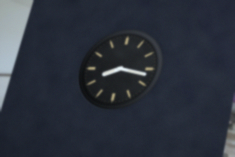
8:17
